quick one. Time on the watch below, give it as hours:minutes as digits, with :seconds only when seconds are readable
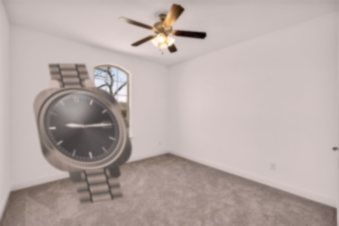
9:15
